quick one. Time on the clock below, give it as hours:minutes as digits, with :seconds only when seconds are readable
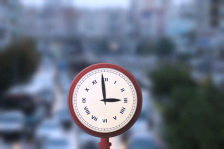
2:59
